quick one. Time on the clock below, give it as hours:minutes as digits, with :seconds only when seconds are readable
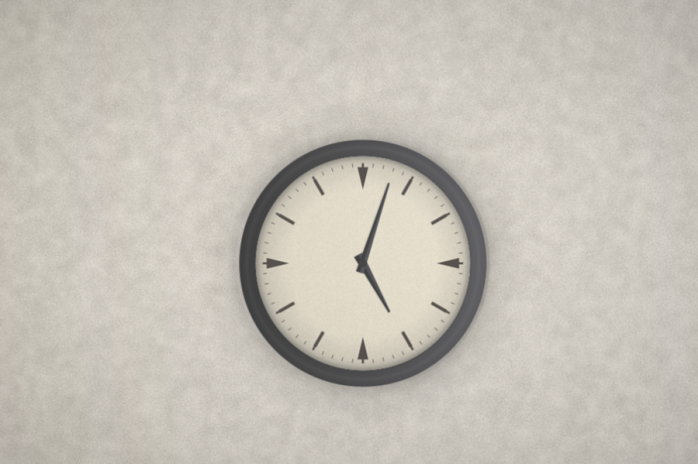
5:03
